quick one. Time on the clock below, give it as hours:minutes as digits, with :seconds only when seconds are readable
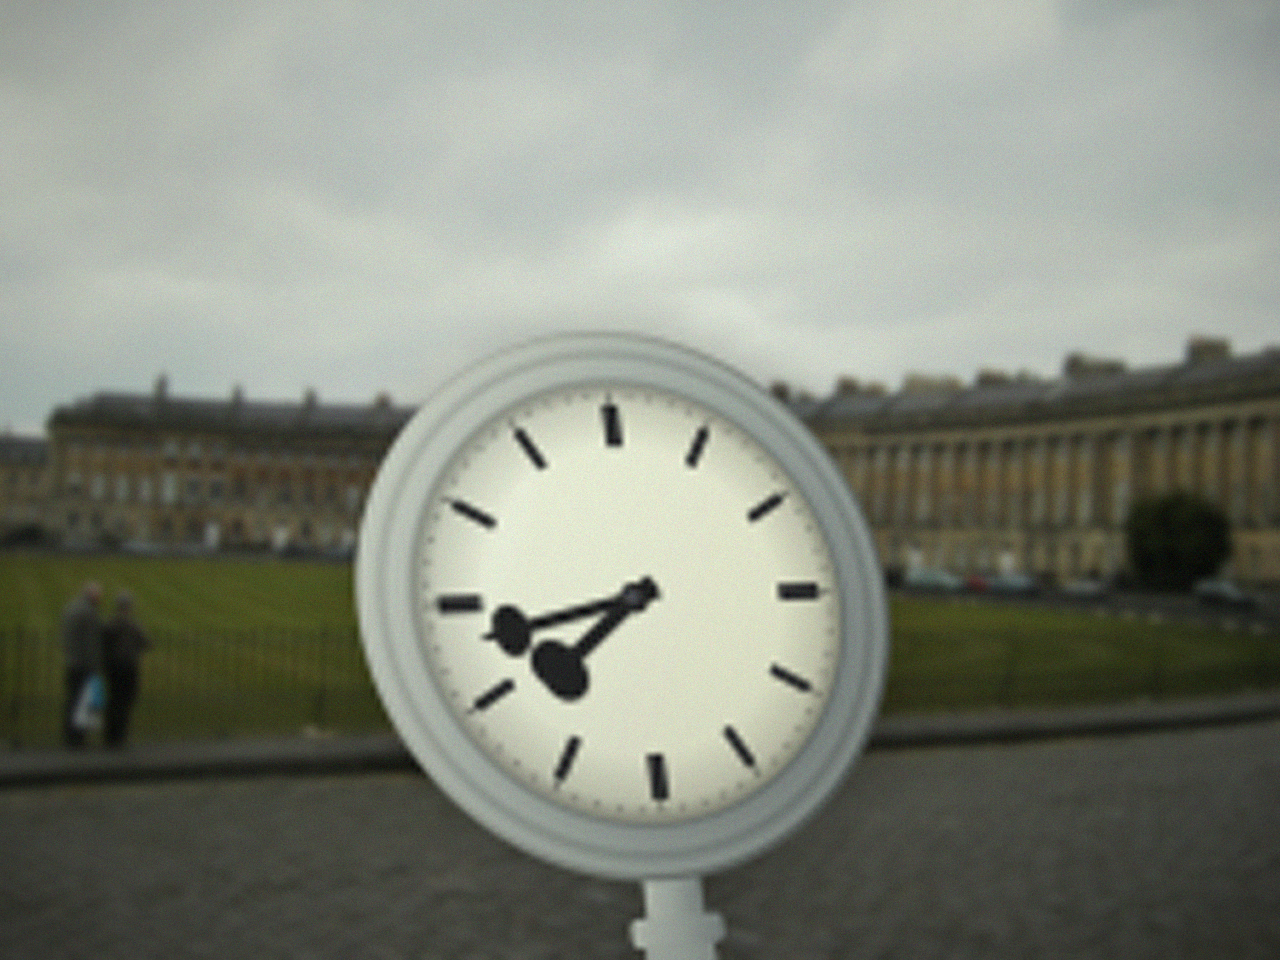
7:43
